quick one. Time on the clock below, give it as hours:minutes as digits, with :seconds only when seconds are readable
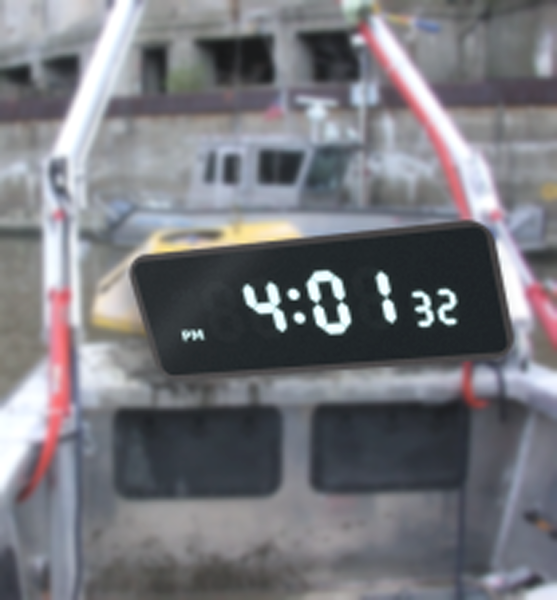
4:01:32
